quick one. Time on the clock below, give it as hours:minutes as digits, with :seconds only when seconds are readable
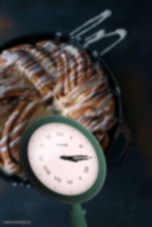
3:15
